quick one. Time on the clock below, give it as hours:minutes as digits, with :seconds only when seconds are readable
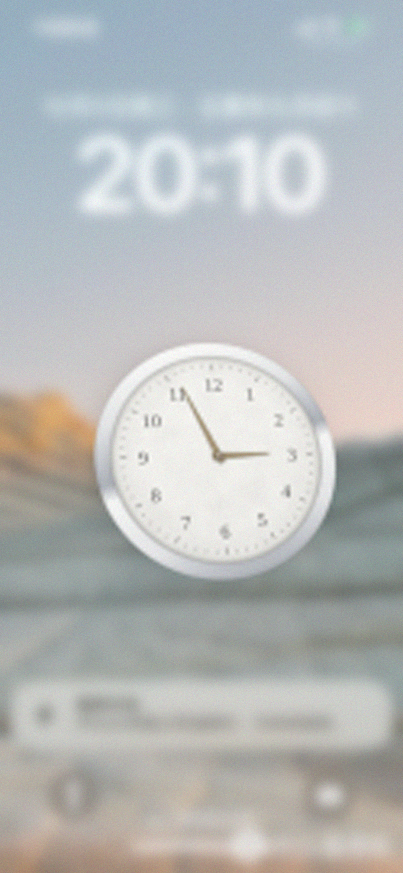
2:56
